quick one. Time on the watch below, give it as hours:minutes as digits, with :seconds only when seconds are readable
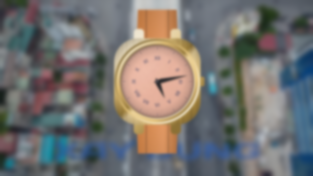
5:13
